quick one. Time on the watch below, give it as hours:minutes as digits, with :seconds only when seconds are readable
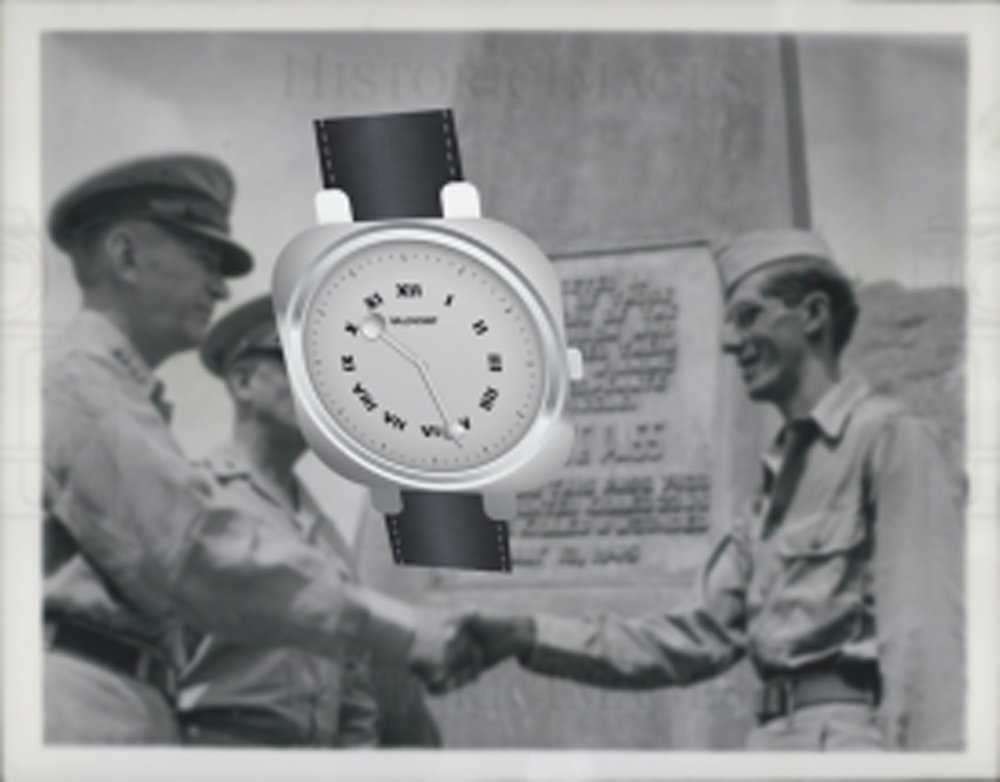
10:27
